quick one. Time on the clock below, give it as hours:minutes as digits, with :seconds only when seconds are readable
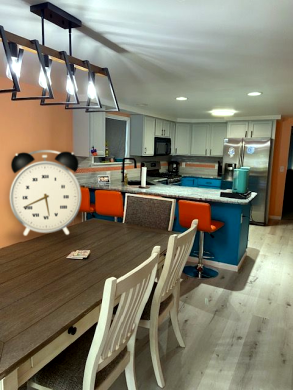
5:41
